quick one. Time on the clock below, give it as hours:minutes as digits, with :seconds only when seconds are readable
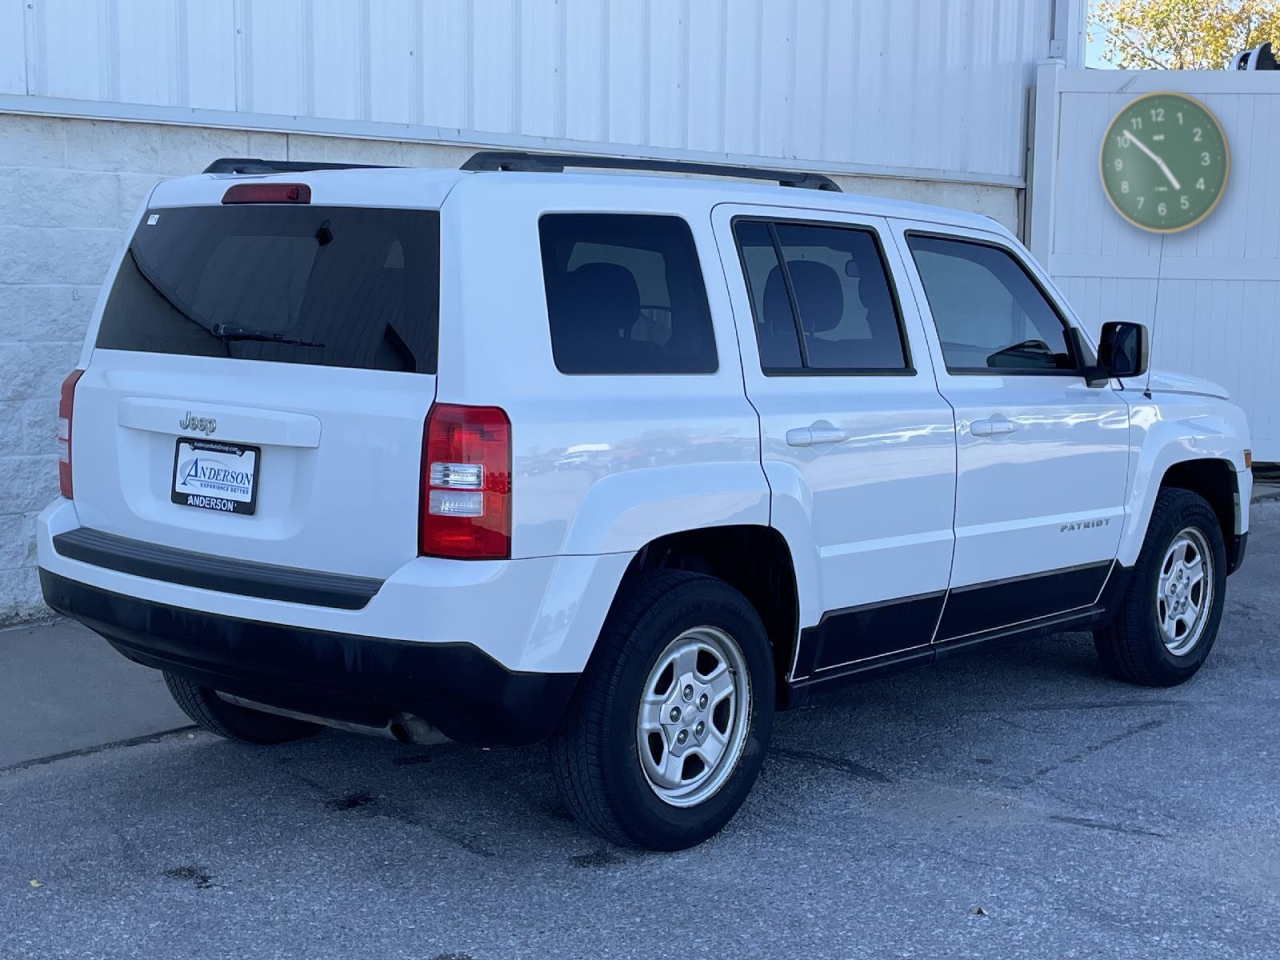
4:52
